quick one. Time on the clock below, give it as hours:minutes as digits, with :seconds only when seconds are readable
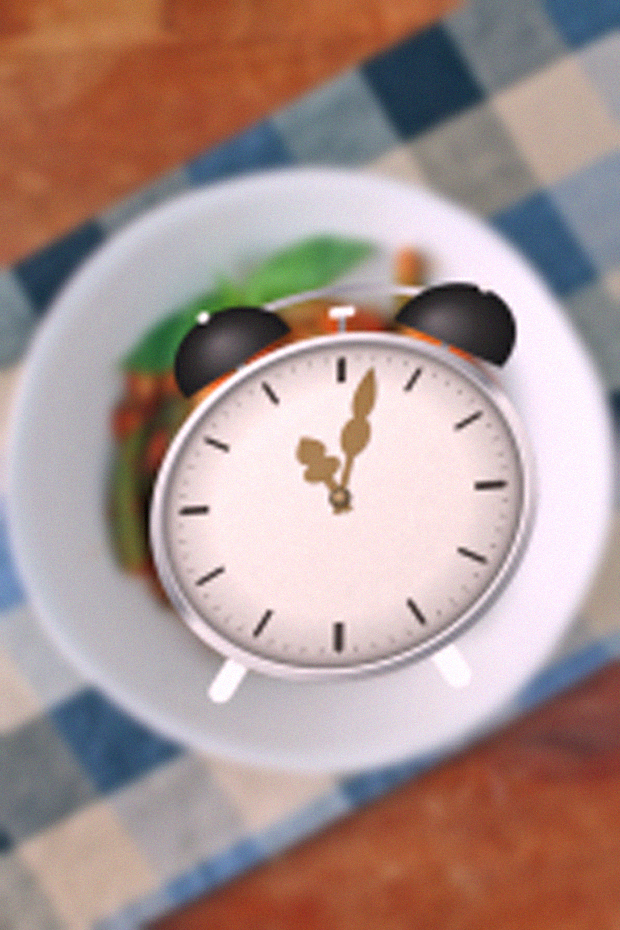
11:02
